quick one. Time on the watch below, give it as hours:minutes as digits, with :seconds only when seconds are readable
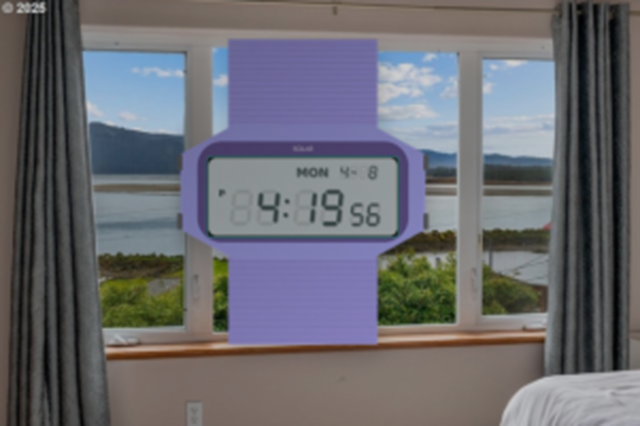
4:19:56
